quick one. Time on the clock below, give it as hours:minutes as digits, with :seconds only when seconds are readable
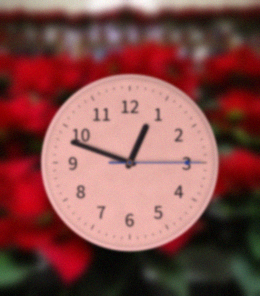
12:48:15
